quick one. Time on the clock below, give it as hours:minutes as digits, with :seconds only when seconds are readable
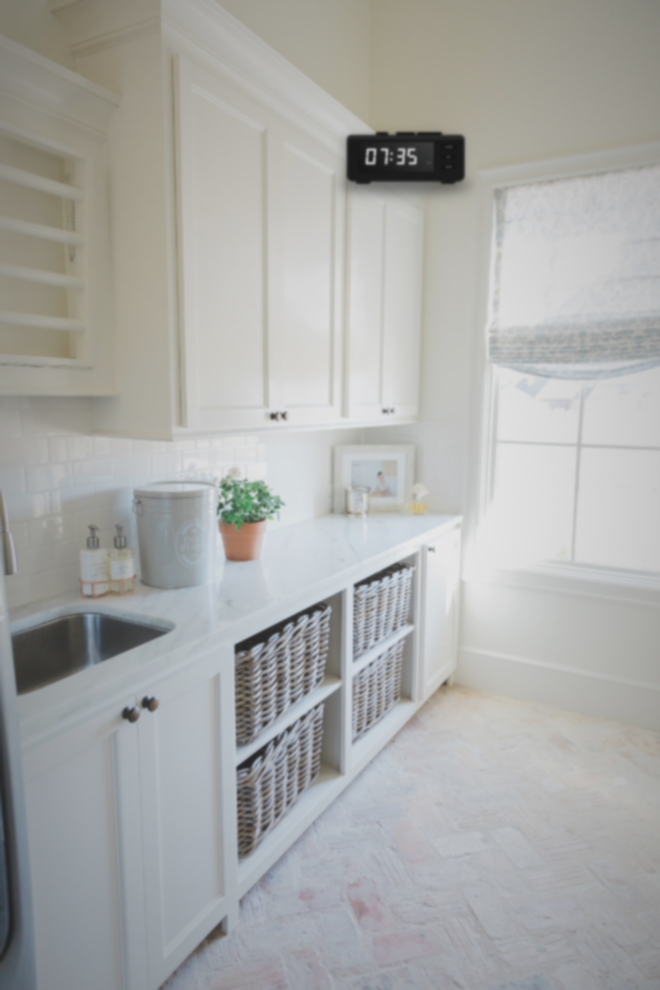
7:35
